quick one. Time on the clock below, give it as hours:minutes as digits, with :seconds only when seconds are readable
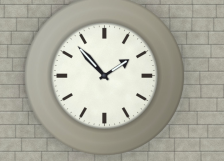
1:53
